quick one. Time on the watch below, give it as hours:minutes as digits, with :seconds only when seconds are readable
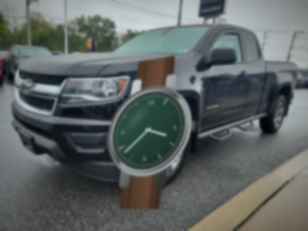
3:38
